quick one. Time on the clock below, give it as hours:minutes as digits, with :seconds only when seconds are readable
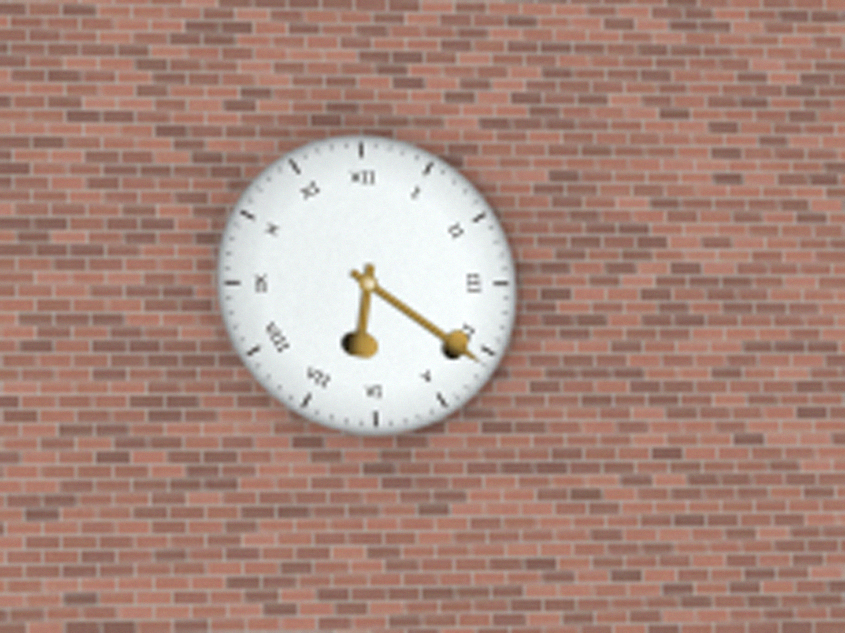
6:21
